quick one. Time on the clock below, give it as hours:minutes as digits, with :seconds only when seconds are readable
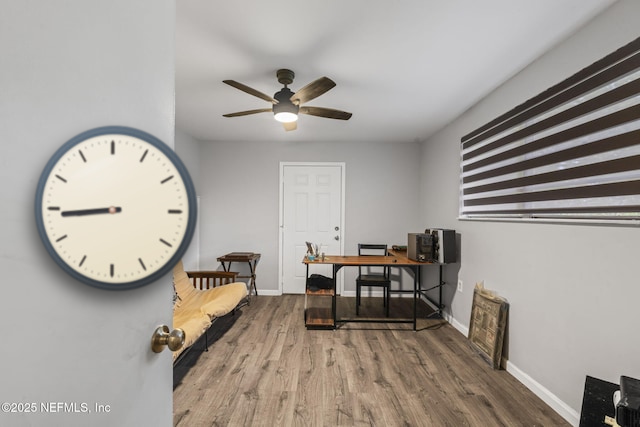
8:44
